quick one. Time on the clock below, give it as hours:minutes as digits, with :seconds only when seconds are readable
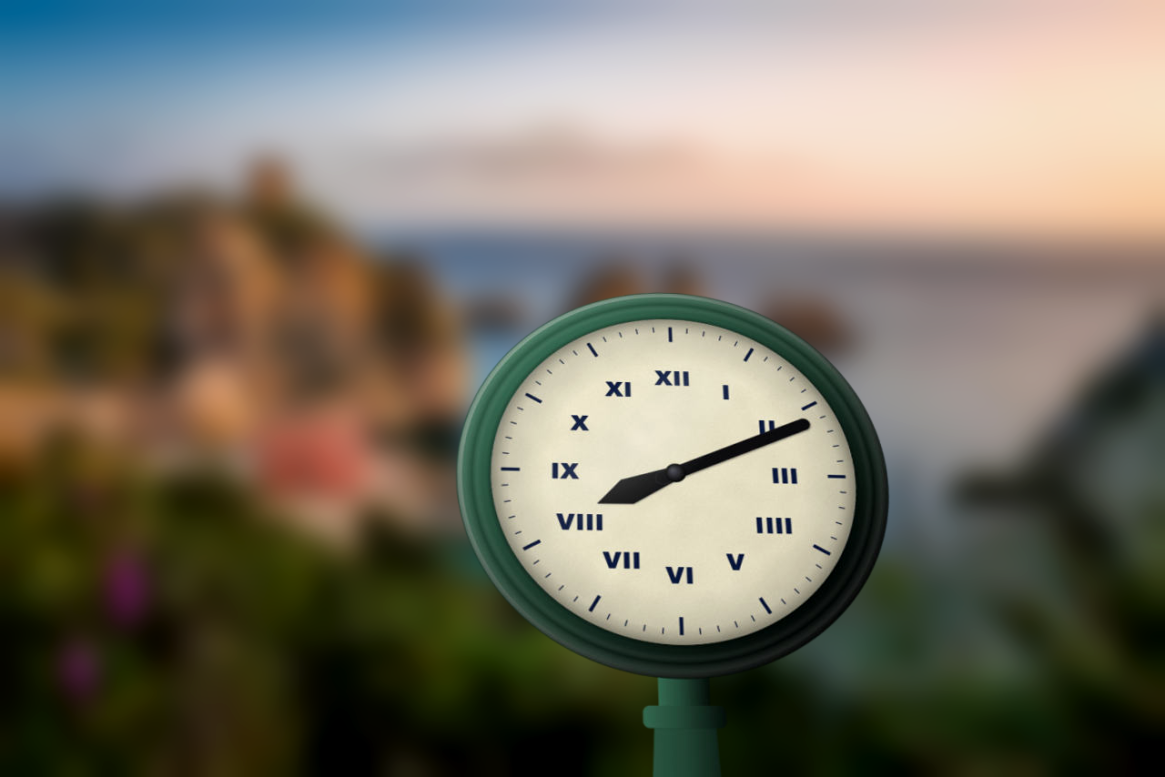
8:11
